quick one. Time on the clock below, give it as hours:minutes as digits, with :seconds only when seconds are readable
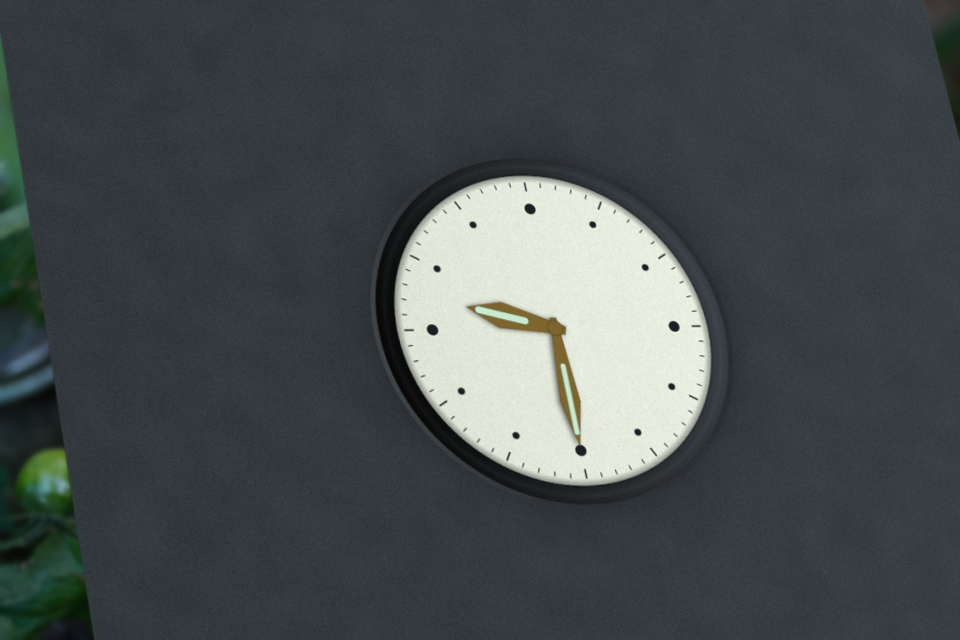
9:30
